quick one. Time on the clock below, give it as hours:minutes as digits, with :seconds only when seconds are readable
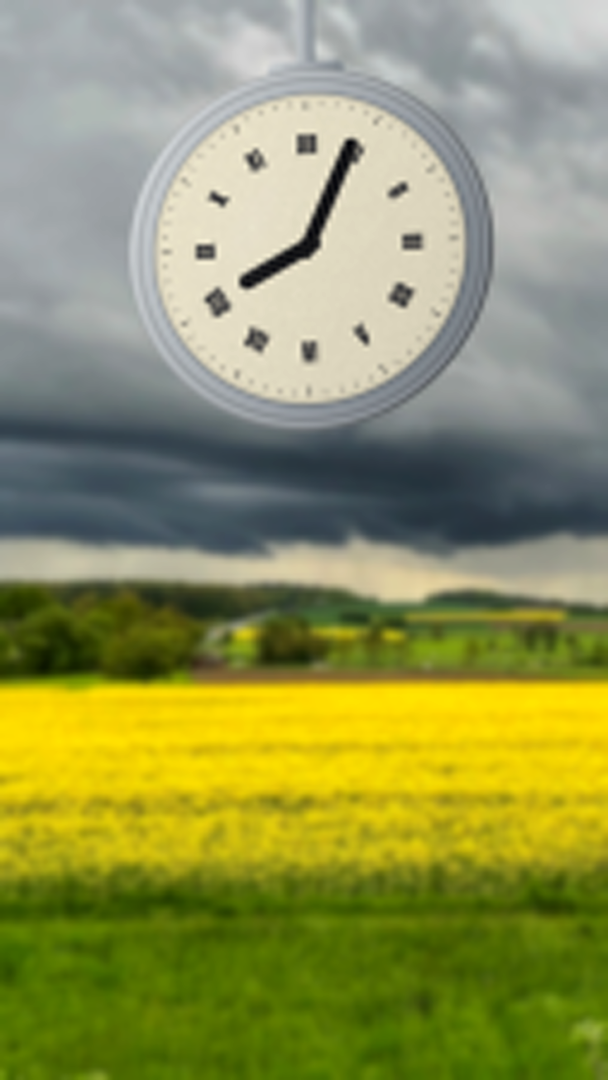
8:04
